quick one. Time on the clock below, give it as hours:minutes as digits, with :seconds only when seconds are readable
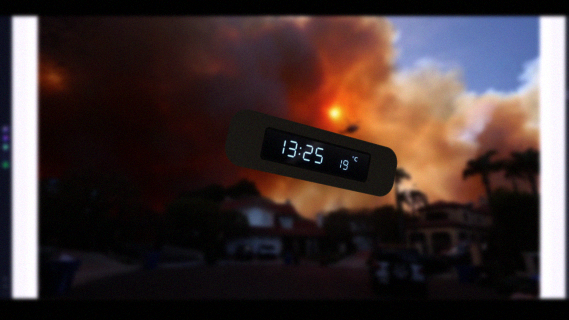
13:25
